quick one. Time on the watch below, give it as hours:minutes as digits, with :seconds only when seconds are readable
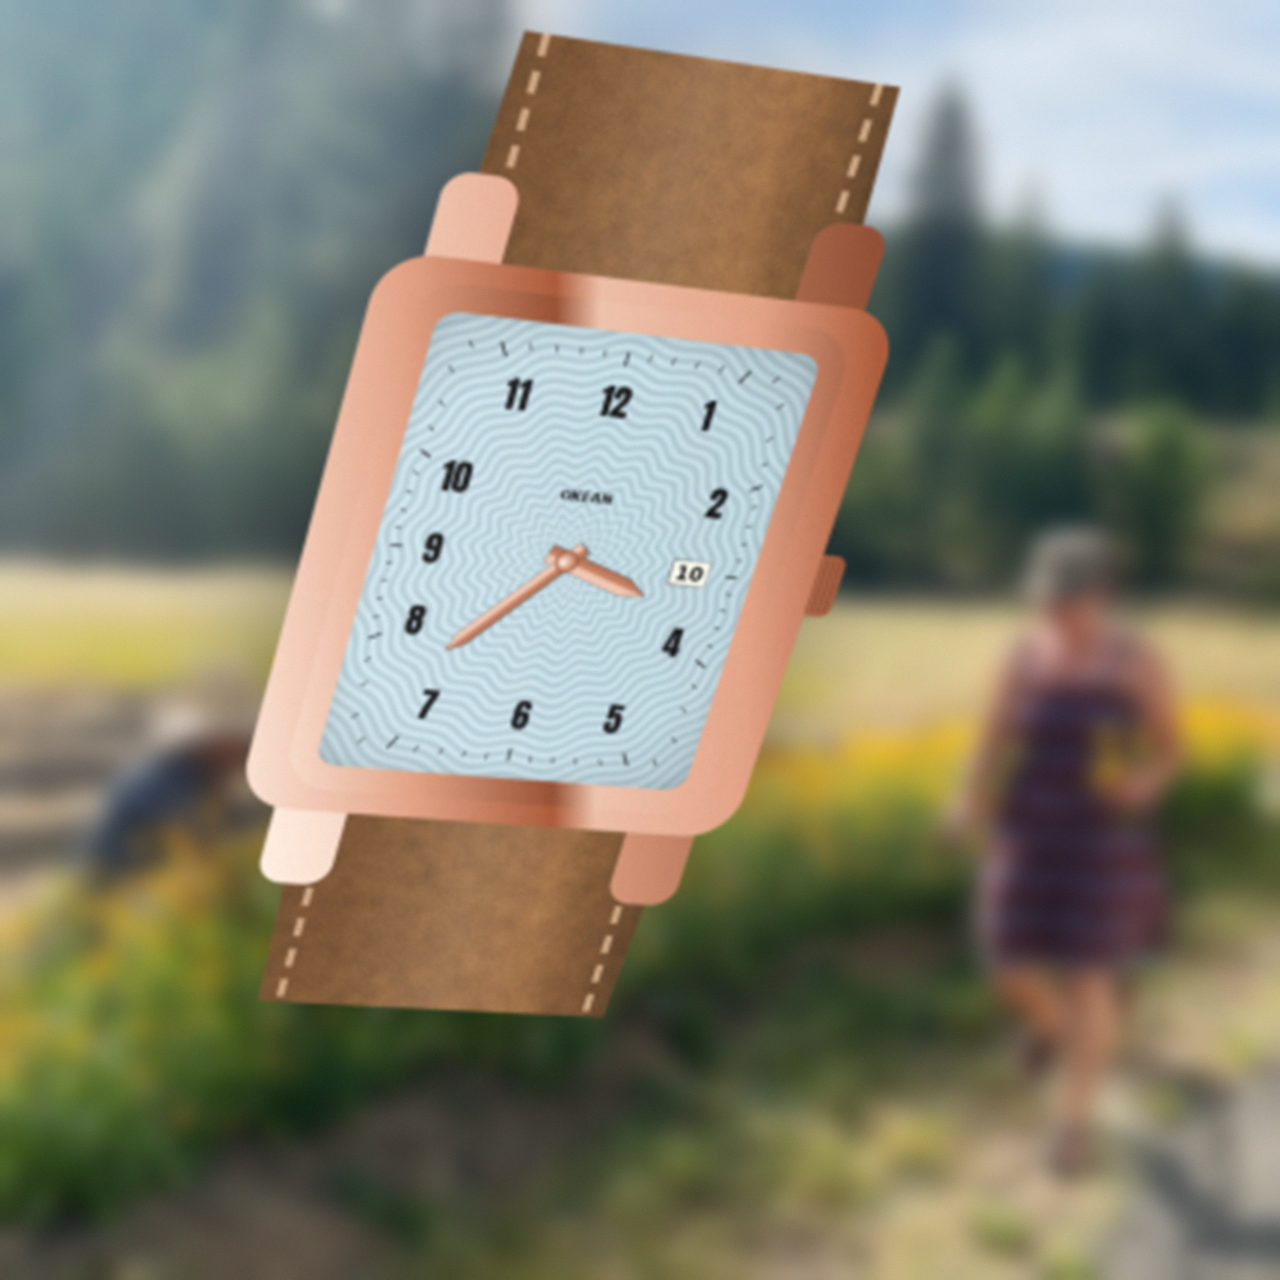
3:37
